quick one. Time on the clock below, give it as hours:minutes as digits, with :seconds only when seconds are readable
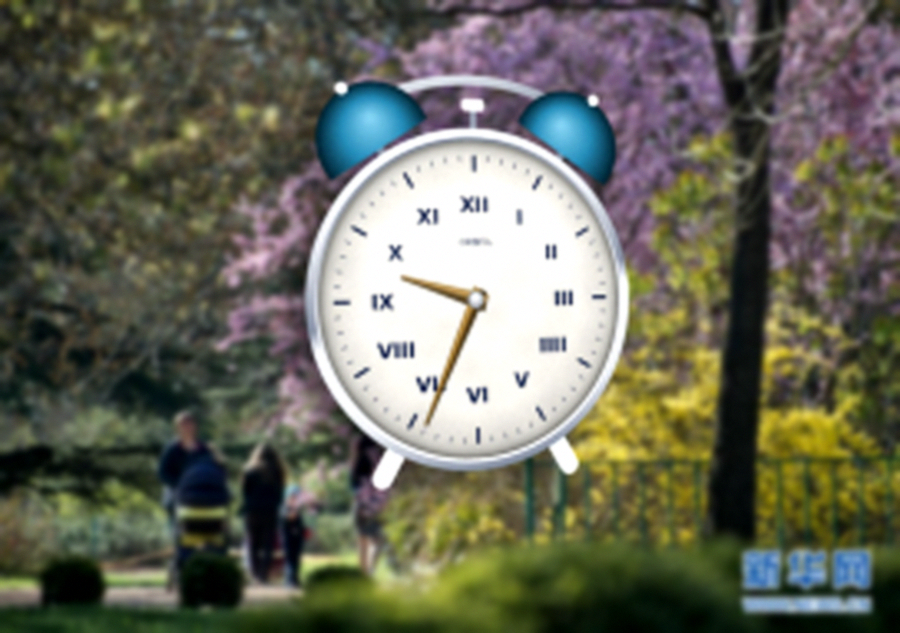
9:34
